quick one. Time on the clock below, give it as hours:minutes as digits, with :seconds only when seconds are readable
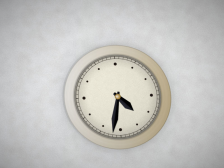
4:32
